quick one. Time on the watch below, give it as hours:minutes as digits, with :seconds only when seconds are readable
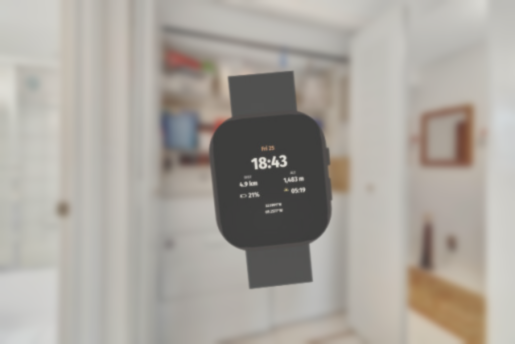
18:43
